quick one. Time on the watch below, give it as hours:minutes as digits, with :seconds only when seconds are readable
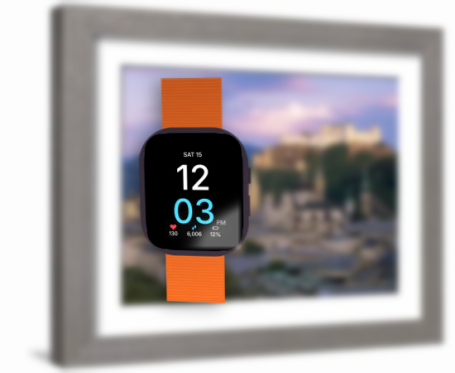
12:03
